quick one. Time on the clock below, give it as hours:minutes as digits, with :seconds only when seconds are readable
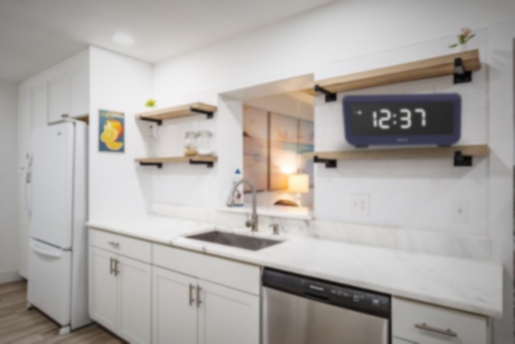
12:37
